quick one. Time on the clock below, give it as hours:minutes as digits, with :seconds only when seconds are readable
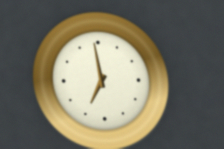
6:59
